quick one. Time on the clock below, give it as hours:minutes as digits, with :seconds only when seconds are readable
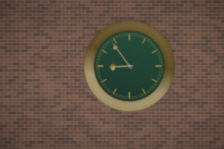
8:54
